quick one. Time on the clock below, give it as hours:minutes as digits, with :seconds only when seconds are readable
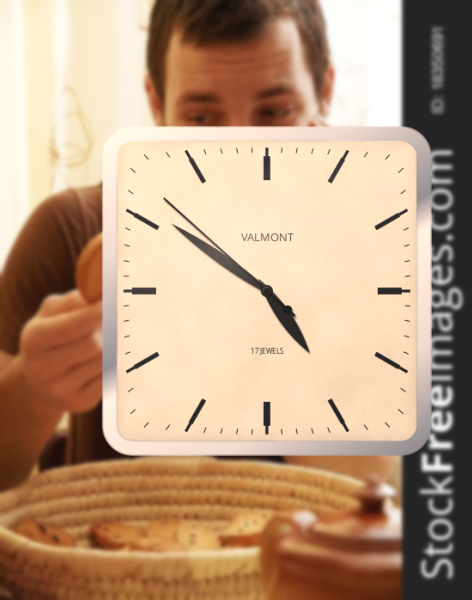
4:50:52
